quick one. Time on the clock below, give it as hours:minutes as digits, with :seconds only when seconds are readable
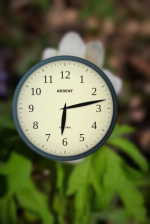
6:13
